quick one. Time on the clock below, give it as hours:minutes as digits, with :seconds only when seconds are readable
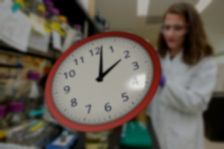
2:02
